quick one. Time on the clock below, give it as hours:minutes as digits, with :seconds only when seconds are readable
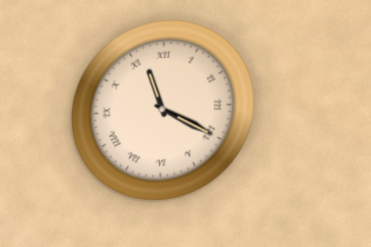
11:20
